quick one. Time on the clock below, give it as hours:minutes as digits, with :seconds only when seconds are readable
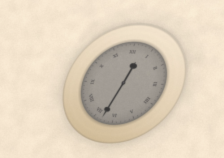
12:33
